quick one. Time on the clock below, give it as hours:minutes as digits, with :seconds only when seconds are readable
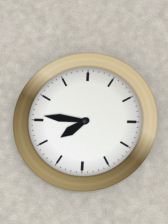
7:46
